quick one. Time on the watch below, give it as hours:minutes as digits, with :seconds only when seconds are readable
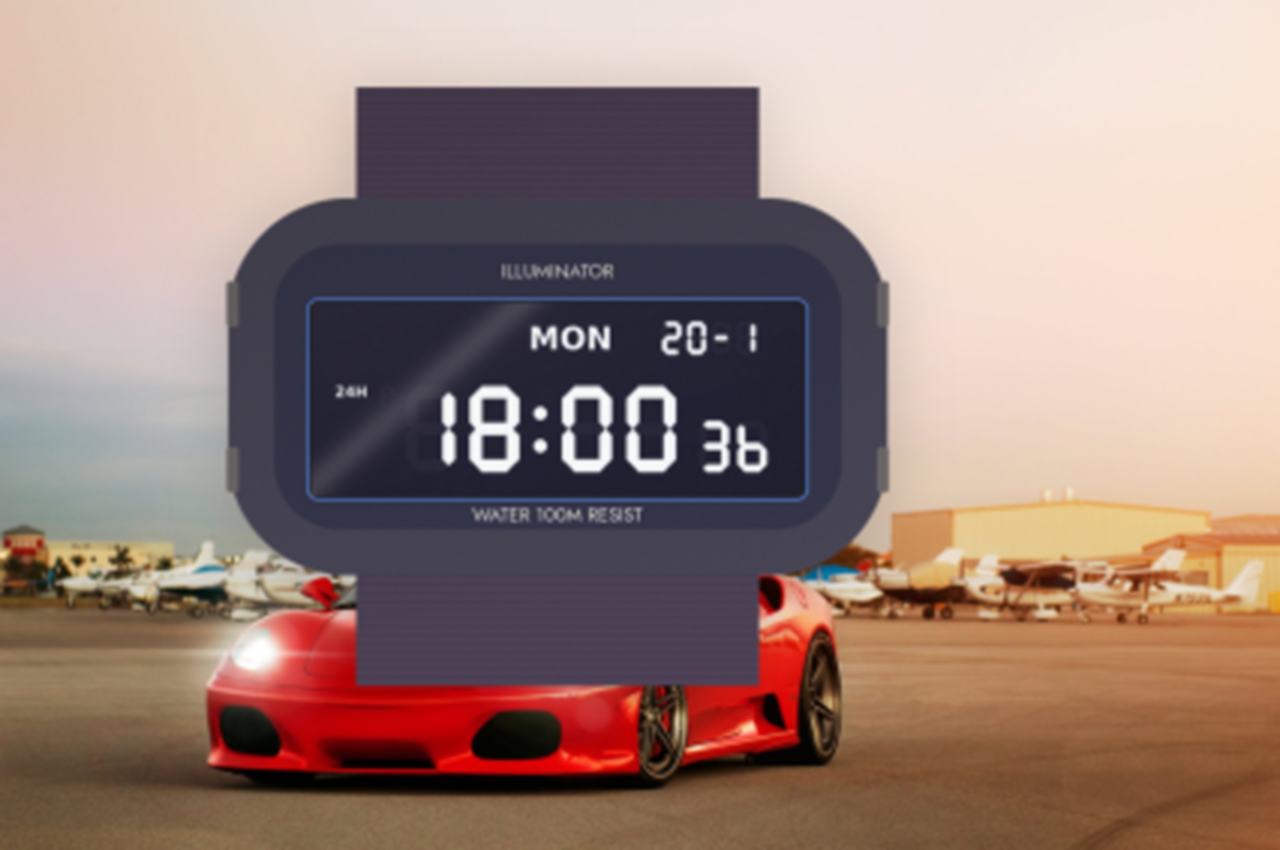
18:00:36
